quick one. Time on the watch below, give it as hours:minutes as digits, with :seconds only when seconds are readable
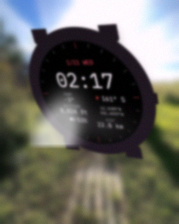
2:17
